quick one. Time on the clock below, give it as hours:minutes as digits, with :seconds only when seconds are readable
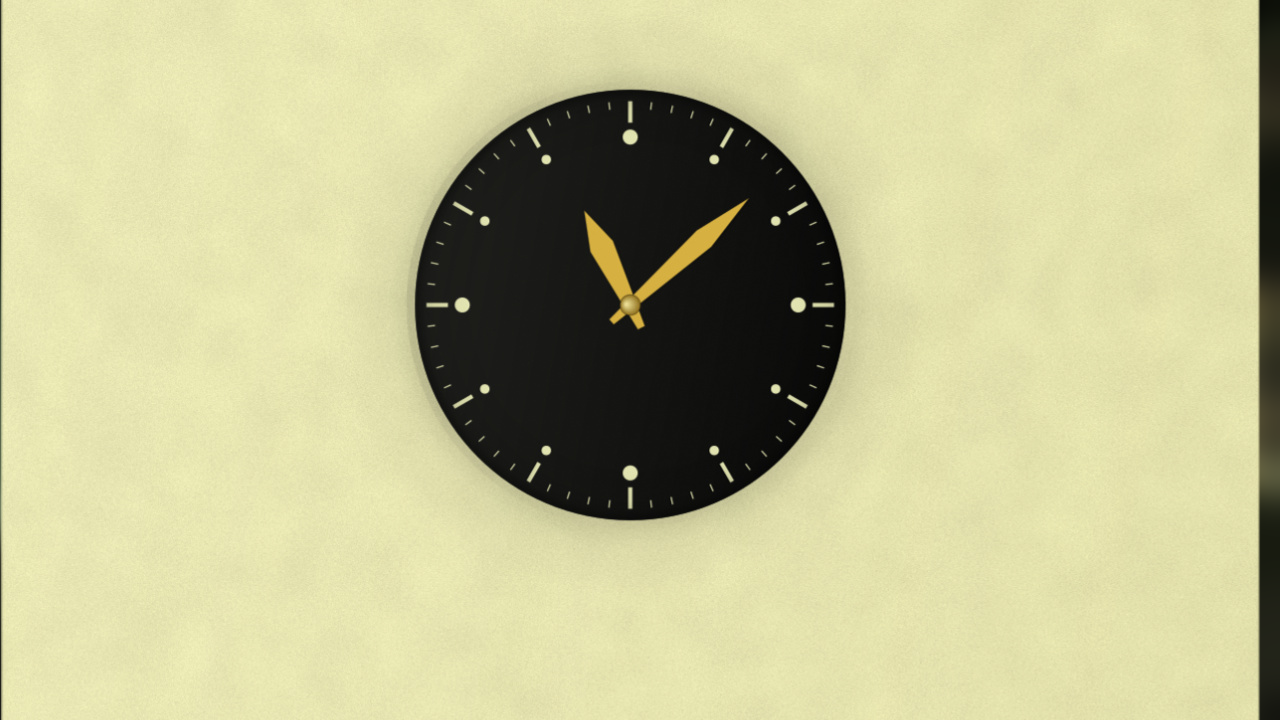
11:08
